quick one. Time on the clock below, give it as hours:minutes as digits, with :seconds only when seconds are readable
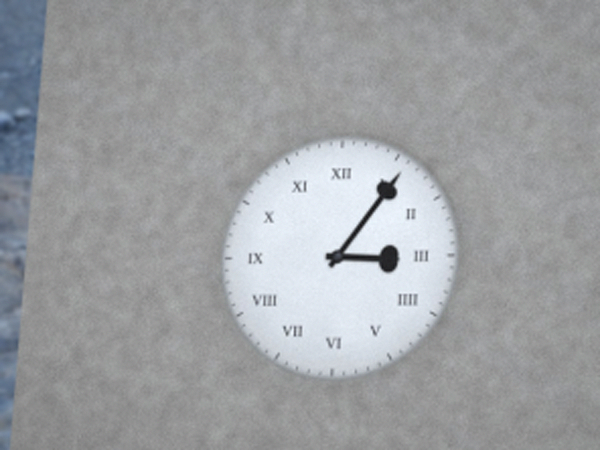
3:06
